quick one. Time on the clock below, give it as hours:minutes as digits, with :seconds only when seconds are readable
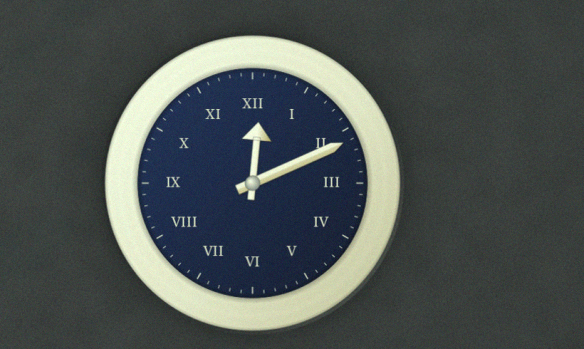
12:11
